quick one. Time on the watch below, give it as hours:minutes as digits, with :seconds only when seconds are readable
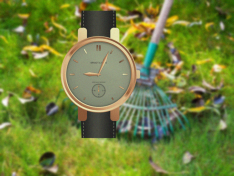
9:04
